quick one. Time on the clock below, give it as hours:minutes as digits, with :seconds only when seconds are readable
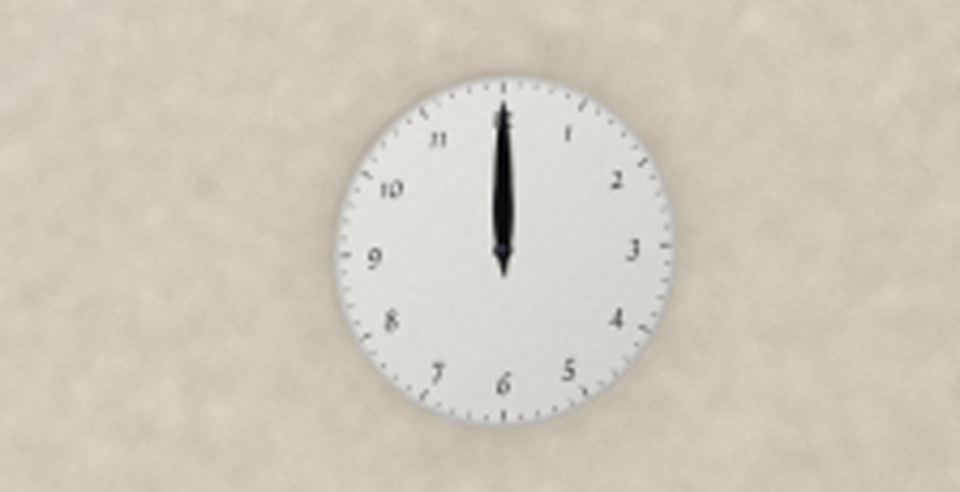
12:00
